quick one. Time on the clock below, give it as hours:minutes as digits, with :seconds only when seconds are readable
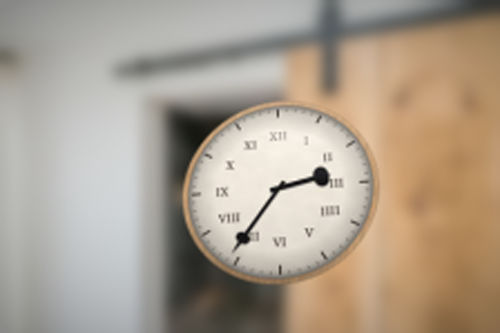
2:36
